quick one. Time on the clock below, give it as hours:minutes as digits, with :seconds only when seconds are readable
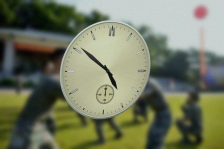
4:51
